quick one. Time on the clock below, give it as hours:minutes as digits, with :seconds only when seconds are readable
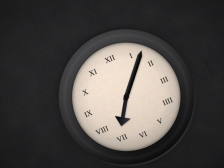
7:07
